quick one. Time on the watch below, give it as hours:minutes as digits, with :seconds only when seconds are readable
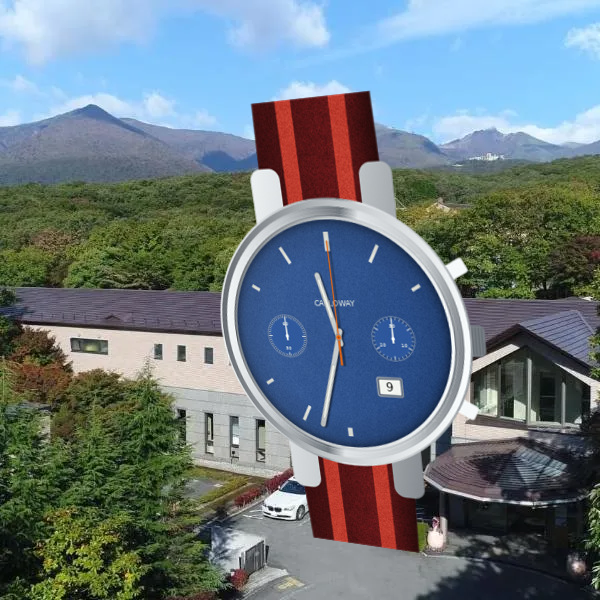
11:33
